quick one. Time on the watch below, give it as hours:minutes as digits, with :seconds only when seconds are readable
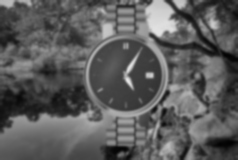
5:05
